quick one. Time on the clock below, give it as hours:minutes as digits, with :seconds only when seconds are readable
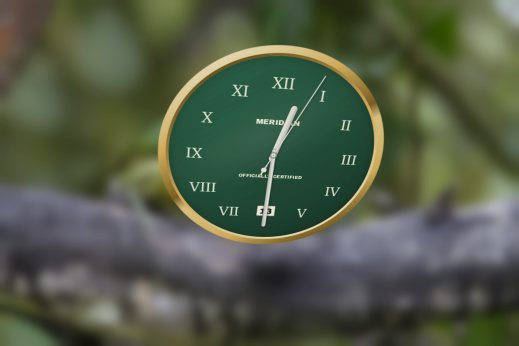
12:30:04
